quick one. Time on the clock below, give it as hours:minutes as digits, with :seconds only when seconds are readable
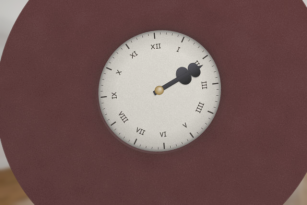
2:11
